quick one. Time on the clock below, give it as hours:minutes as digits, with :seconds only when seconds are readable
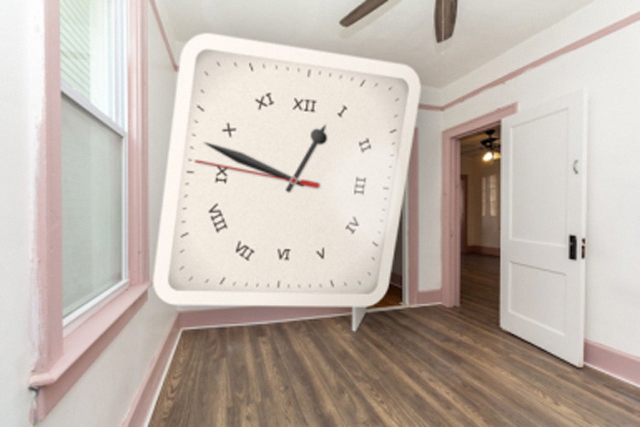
12:47:46
